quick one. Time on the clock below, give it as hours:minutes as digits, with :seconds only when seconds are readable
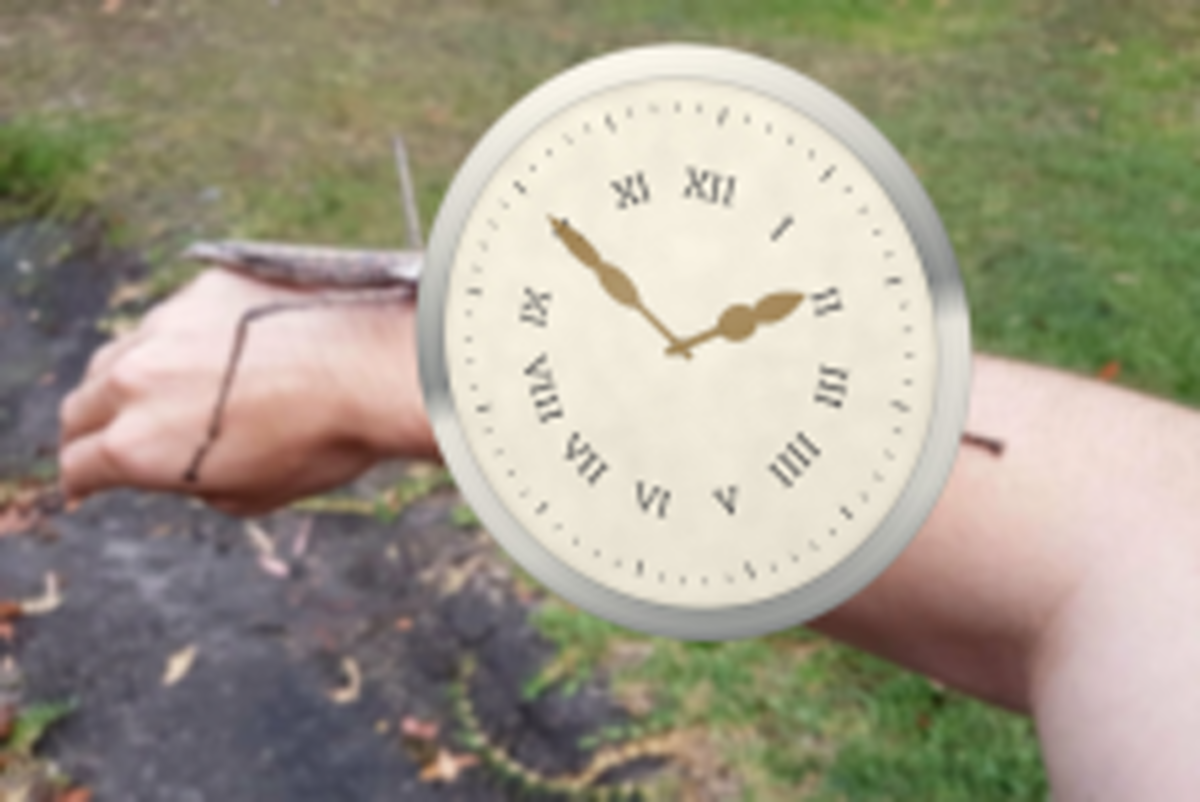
1:50
